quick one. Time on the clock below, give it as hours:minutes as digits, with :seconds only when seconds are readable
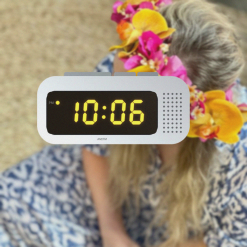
10:06
